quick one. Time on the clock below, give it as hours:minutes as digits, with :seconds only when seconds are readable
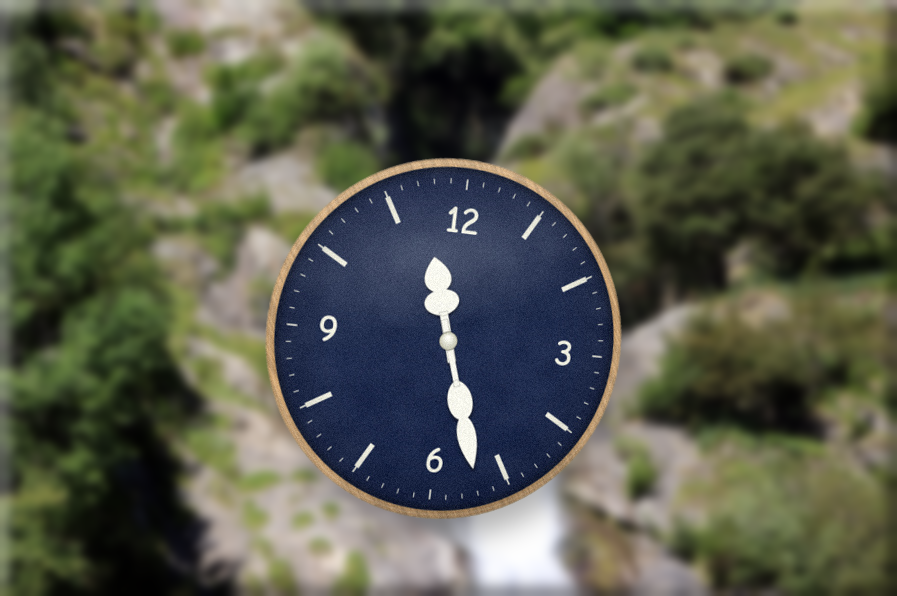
11:27
